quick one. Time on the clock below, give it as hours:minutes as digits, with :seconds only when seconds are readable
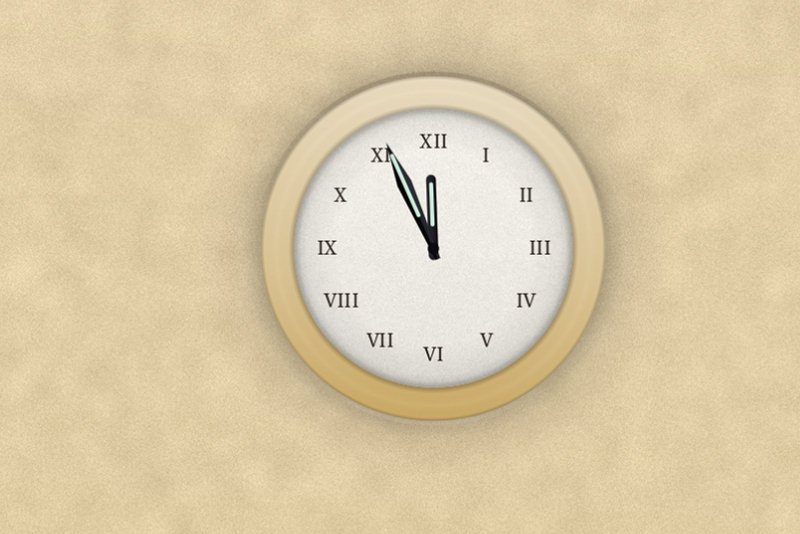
11:56
